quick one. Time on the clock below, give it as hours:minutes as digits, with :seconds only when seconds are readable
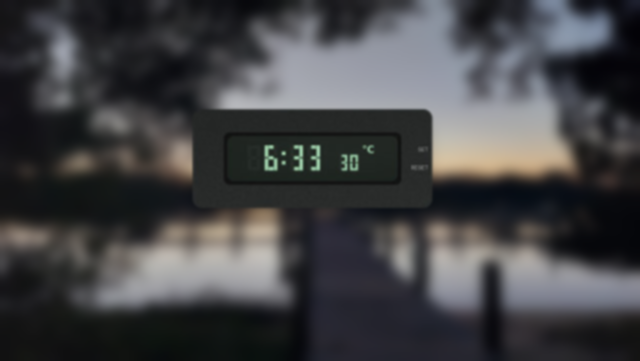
6:33
